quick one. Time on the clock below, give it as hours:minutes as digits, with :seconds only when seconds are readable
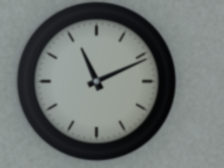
11:11
